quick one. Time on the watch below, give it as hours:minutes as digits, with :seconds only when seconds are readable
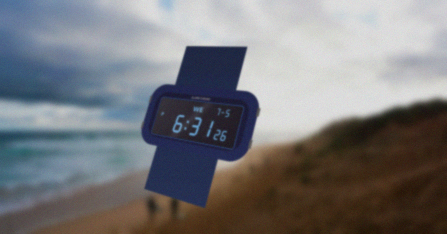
6:31
